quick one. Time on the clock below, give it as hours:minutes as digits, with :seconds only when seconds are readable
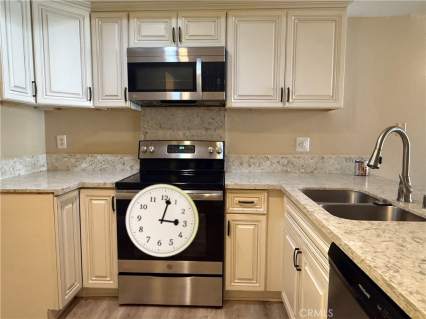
3:02
